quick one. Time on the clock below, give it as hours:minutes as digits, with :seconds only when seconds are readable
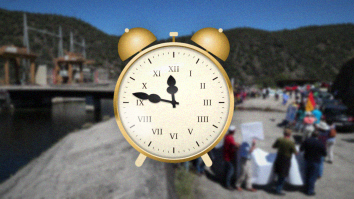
11:47
